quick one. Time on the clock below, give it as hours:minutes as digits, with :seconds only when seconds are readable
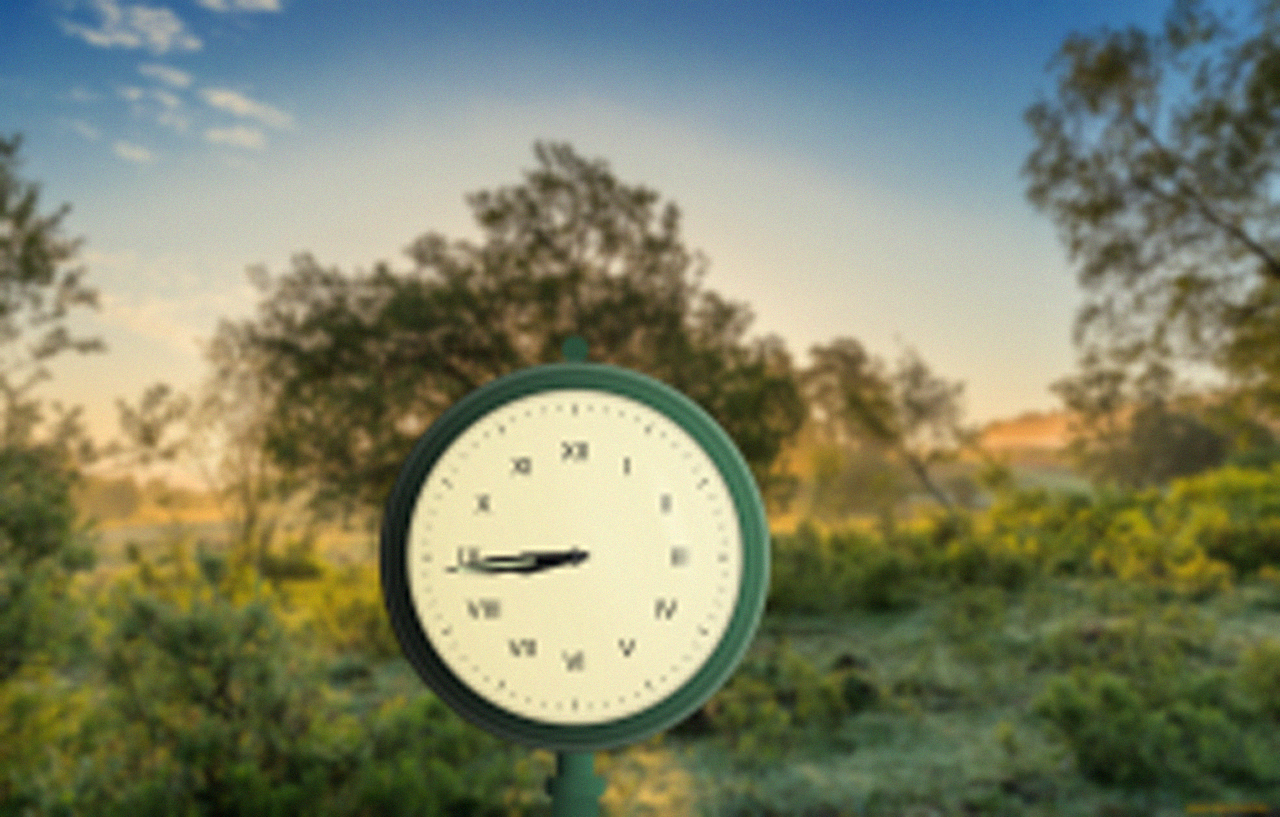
8:44
